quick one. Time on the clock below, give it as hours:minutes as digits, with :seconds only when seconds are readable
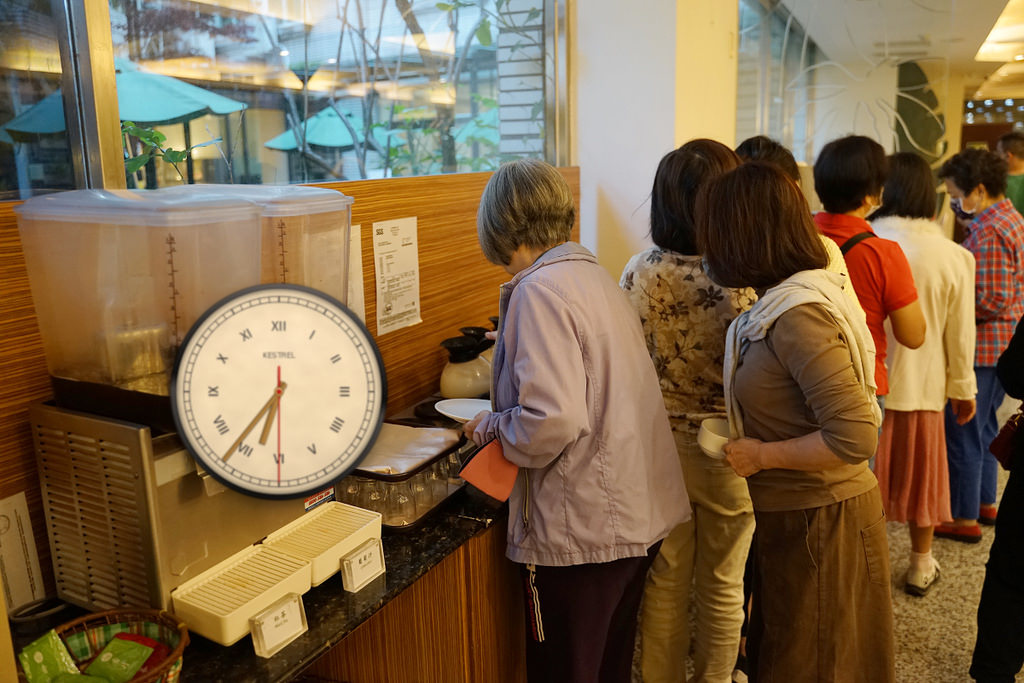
6:36:30
